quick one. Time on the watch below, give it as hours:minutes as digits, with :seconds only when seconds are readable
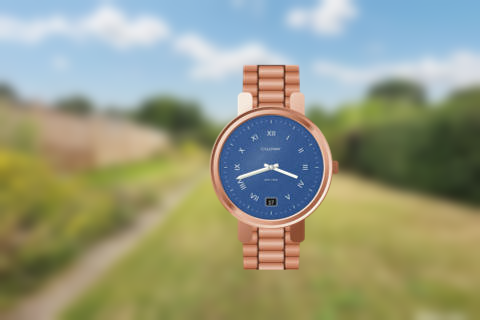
3:42
